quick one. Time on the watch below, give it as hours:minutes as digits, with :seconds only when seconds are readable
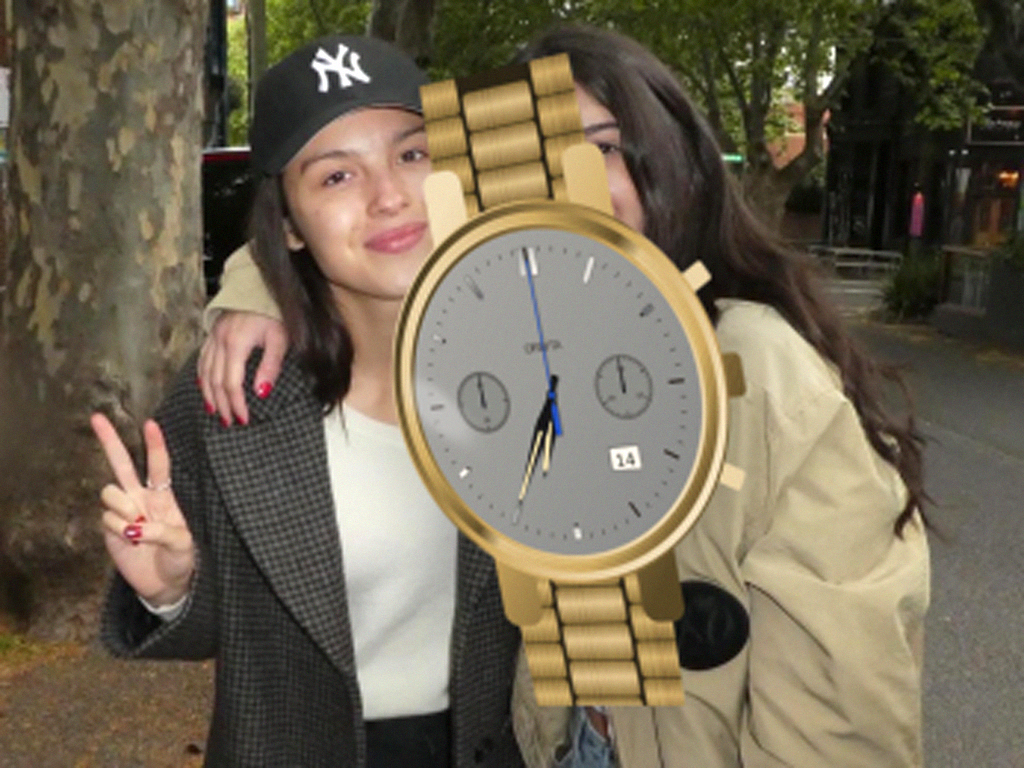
6:35
